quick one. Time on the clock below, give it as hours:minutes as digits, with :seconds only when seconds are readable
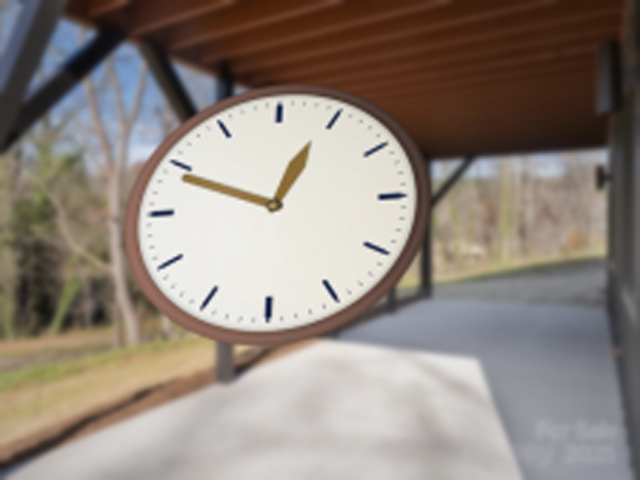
12:49
